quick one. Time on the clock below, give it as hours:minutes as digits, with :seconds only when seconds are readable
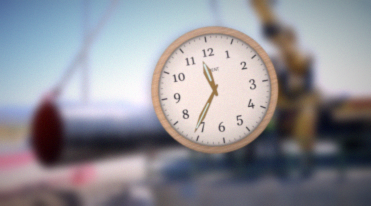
11:36
